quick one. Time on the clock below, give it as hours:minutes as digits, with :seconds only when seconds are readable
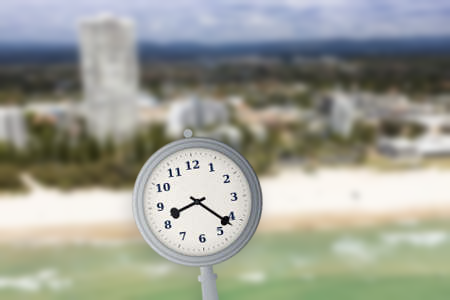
8:22
